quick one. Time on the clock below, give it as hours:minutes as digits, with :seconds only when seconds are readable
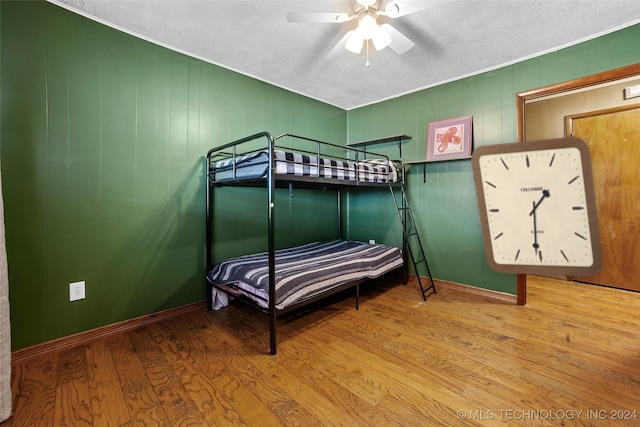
1:31
